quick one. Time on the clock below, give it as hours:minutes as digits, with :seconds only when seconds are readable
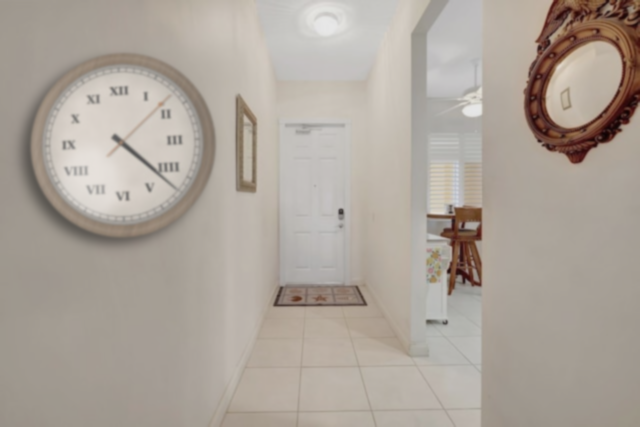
4:22:08
